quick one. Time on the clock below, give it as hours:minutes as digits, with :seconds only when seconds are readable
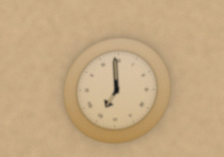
6:59
